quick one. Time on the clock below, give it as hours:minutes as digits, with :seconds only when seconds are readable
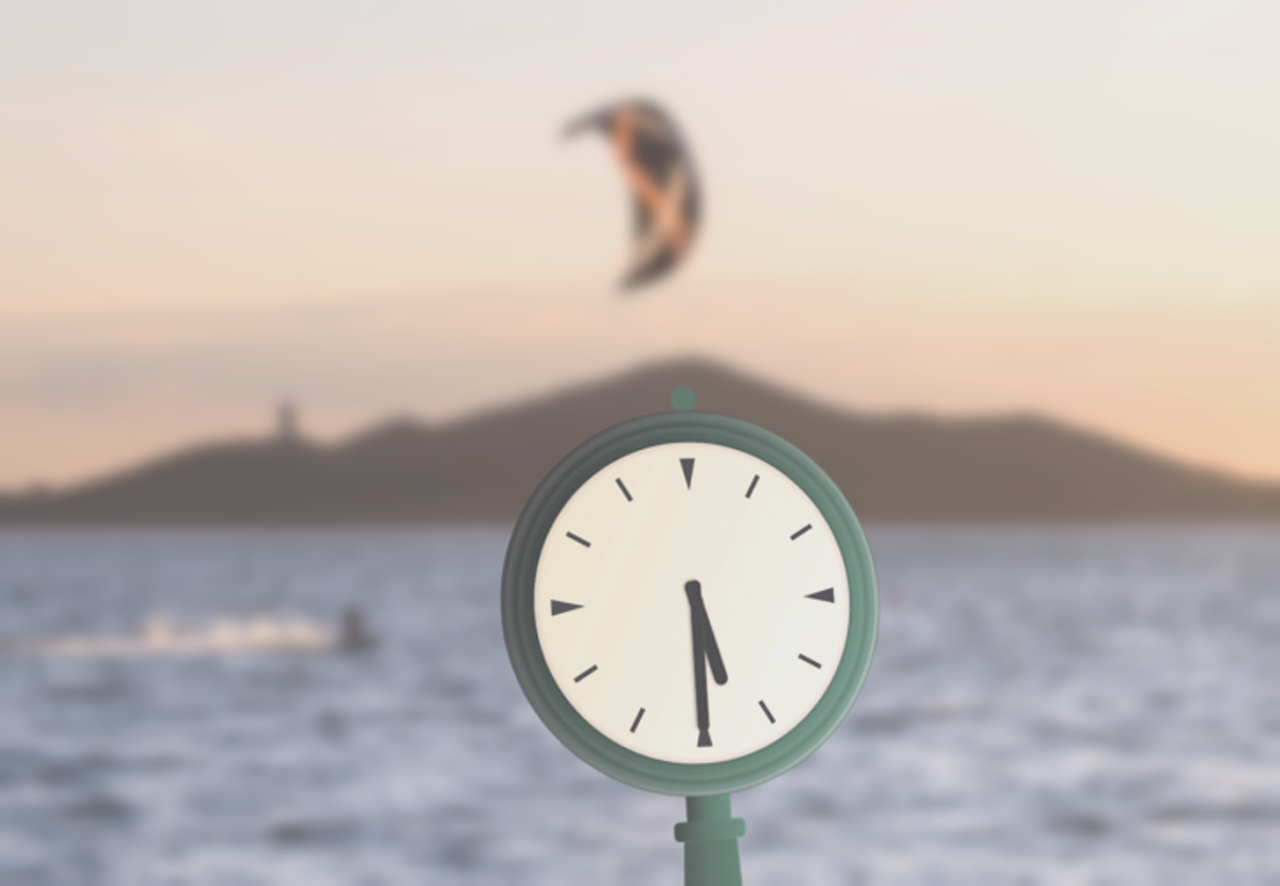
5:30
